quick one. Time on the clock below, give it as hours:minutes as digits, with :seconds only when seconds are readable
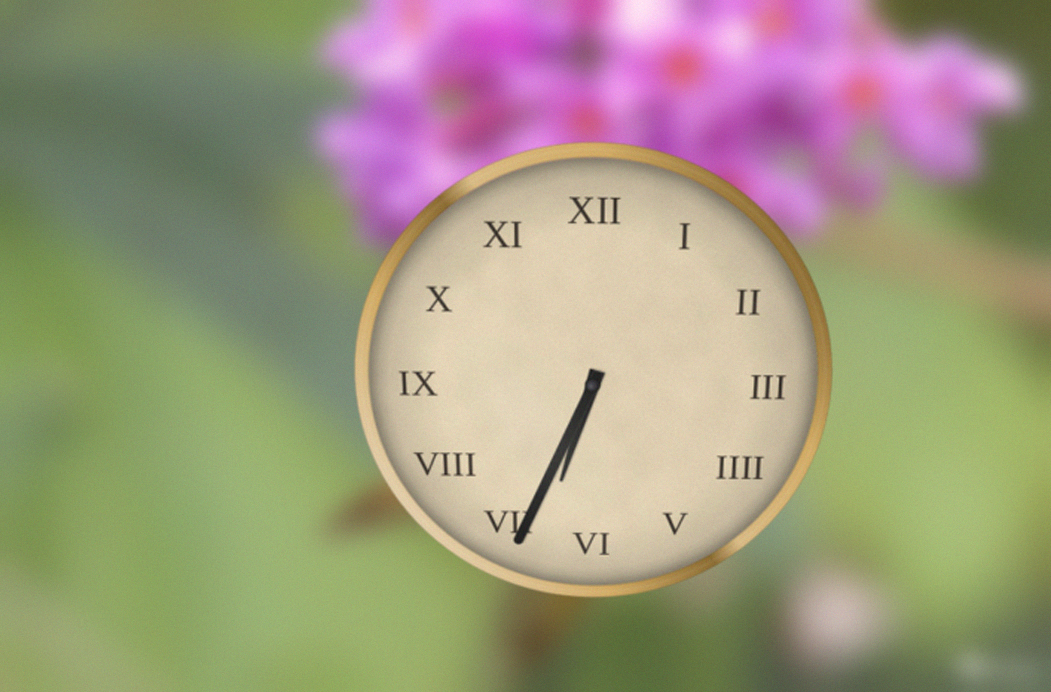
6:34
